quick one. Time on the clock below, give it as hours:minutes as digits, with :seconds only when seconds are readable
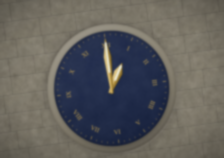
1:00
